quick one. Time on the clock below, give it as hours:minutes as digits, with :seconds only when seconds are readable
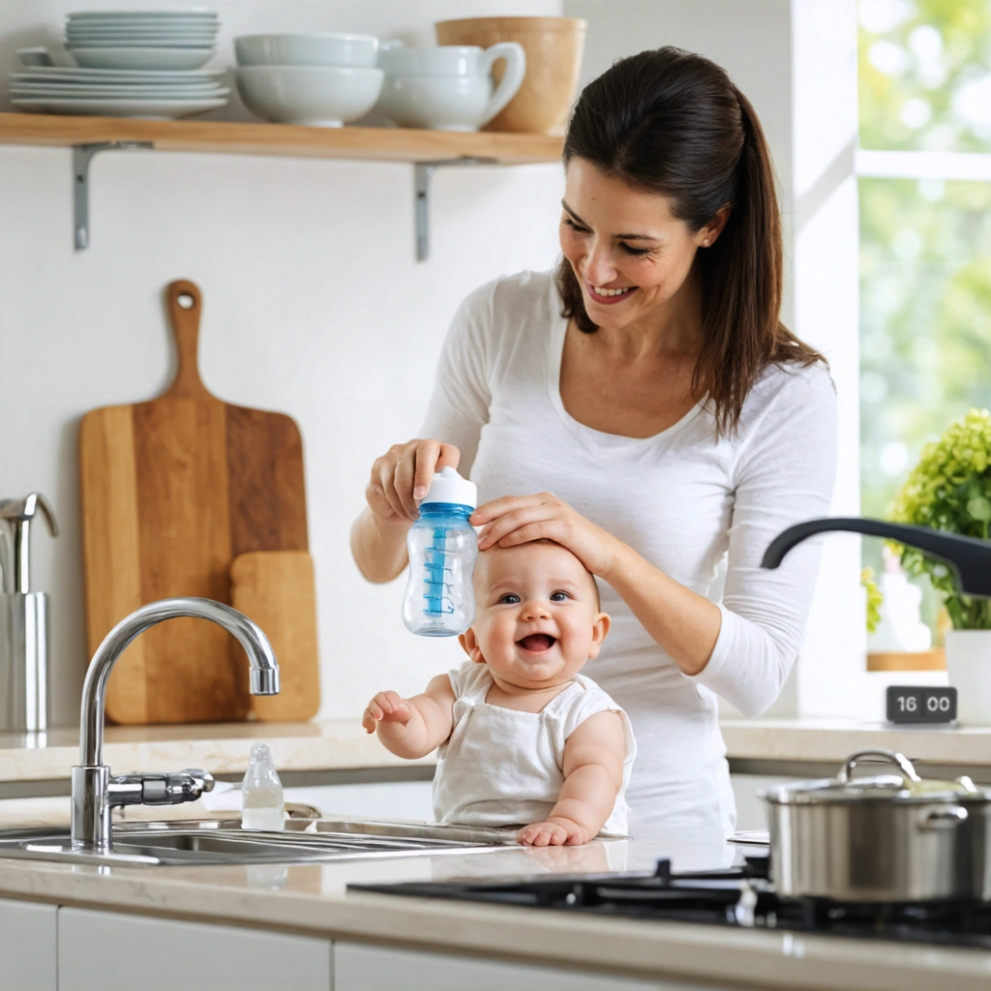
16:00
